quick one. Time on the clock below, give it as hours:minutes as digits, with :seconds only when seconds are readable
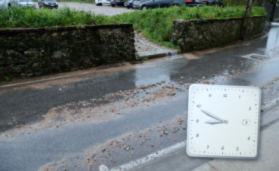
8:49
